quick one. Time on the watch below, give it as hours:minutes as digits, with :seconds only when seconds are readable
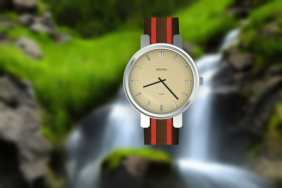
8:23
